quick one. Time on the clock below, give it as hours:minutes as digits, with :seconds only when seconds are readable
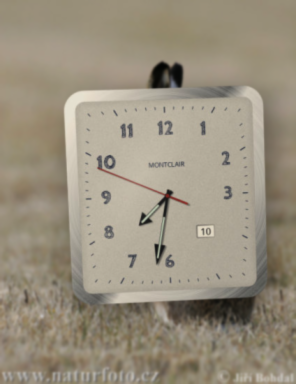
7:31:49
